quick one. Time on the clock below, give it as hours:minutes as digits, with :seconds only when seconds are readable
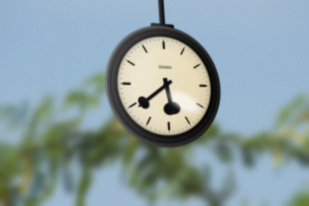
5:39
